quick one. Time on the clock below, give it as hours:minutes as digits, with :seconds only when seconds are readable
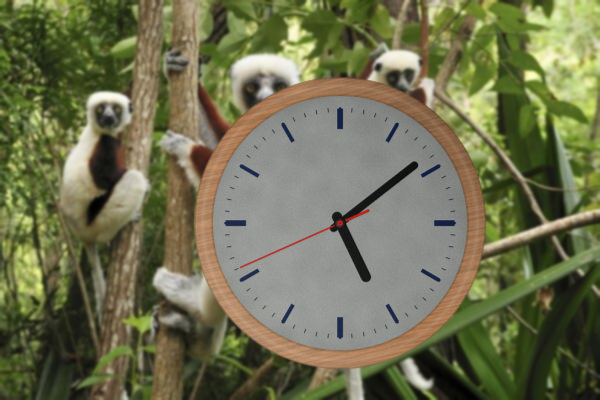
5:08:41
